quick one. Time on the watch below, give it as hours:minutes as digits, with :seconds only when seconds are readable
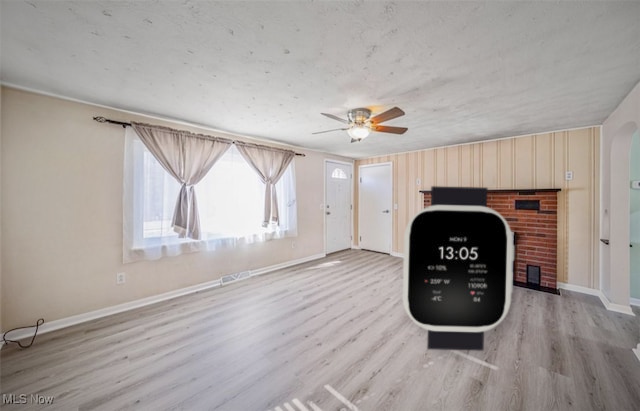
13:05
